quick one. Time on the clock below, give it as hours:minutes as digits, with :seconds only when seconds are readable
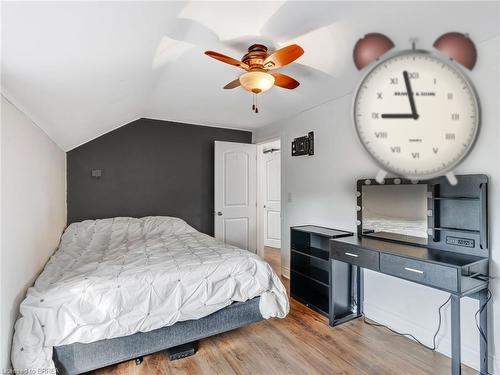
8:58
